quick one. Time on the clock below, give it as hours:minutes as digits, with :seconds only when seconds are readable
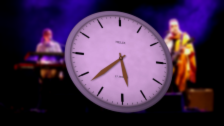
5:38
